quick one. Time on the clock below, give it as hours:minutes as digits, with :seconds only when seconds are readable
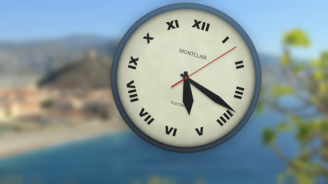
5:18:07
